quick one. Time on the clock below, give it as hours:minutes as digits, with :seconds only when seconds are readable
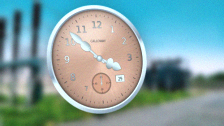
3:52
